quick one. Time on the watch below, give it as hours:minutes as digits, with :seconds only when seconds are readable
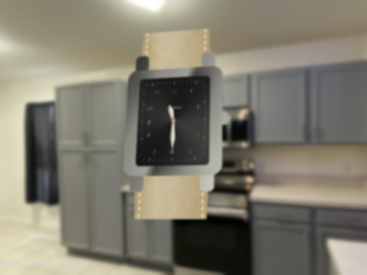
11:30
